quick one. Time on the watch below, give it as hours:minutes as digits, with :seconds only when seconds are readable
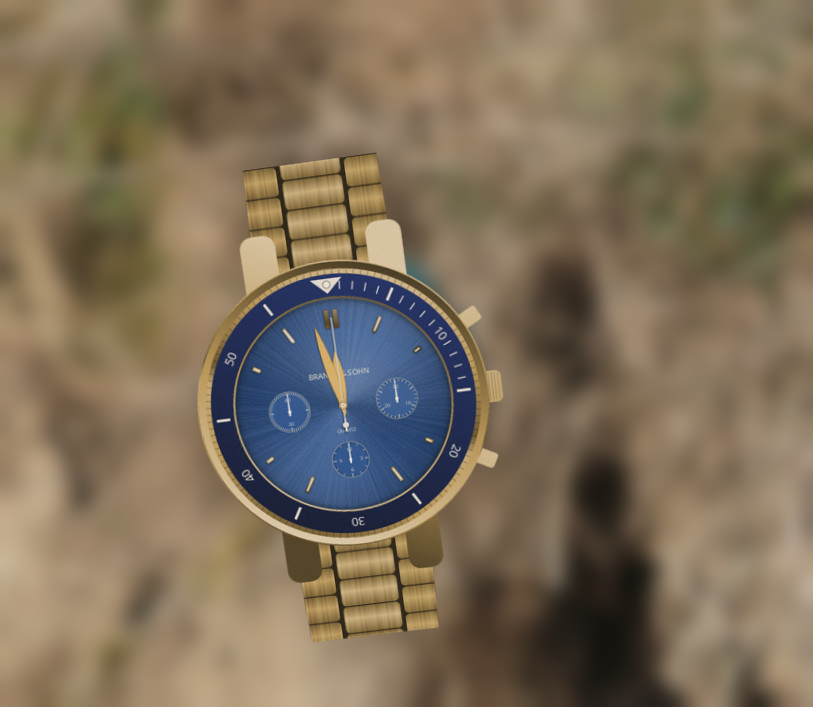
11:58
